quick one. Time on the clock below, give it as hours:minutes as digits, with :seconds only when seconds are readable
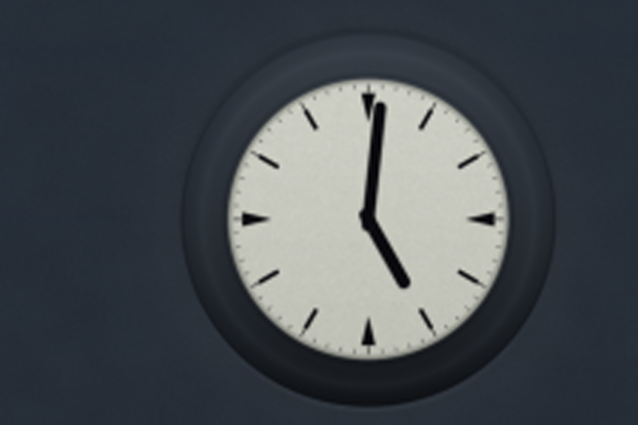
5:01
